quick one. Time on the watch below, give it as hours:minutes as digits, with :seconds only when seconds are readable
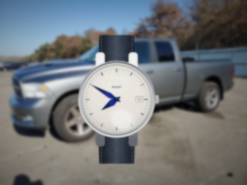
7:50
